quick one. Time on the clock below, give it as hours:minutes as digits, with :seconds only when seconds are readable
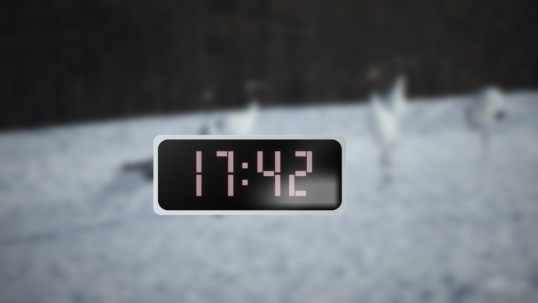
17:42
